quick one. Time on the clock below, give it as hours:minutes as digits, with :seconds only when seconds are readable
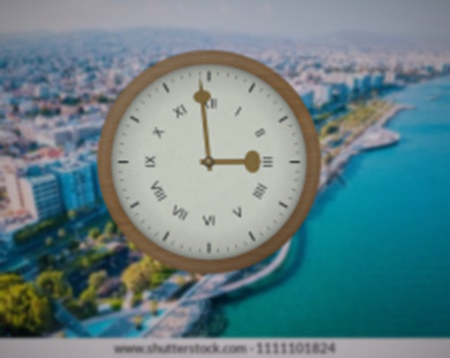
2:59
